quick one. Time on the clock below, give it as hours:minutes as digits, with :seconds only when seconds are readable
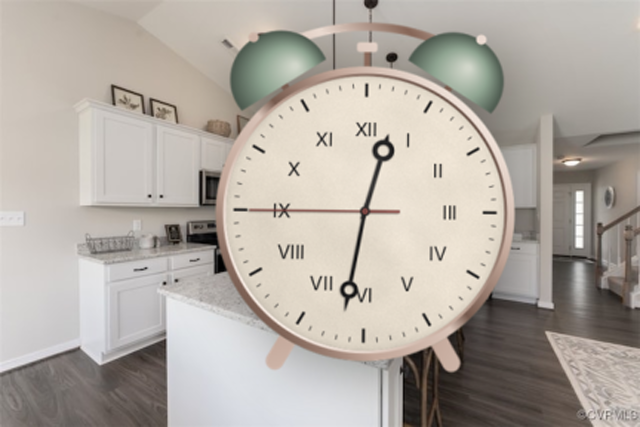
12:31:45
